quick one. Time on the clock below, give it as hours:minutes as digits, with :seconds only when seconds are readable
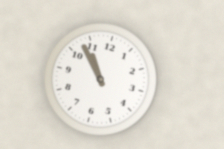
10:53
